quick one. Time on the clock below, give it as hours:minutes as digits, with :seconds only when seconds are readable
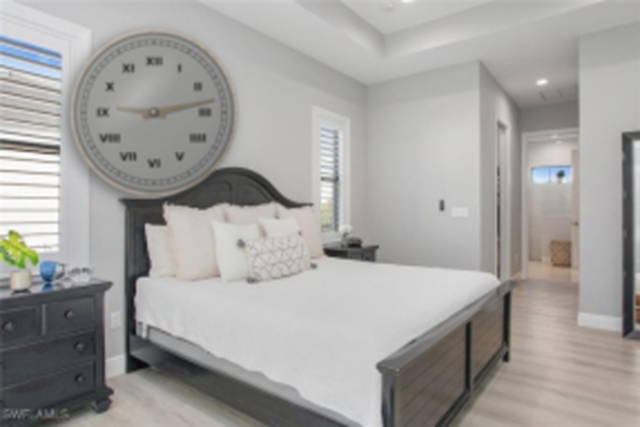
9:13
